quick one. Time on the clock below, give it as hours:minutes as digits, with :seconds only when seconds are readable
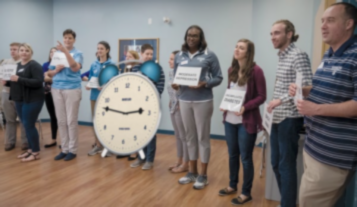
2:47
